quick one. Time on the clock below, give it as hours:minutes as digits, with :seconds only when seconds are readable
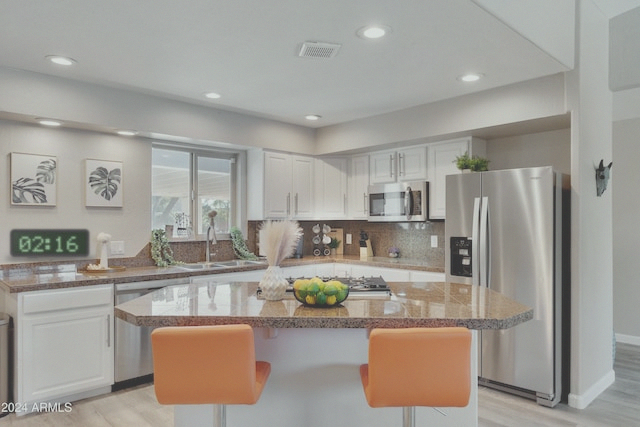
2:16
